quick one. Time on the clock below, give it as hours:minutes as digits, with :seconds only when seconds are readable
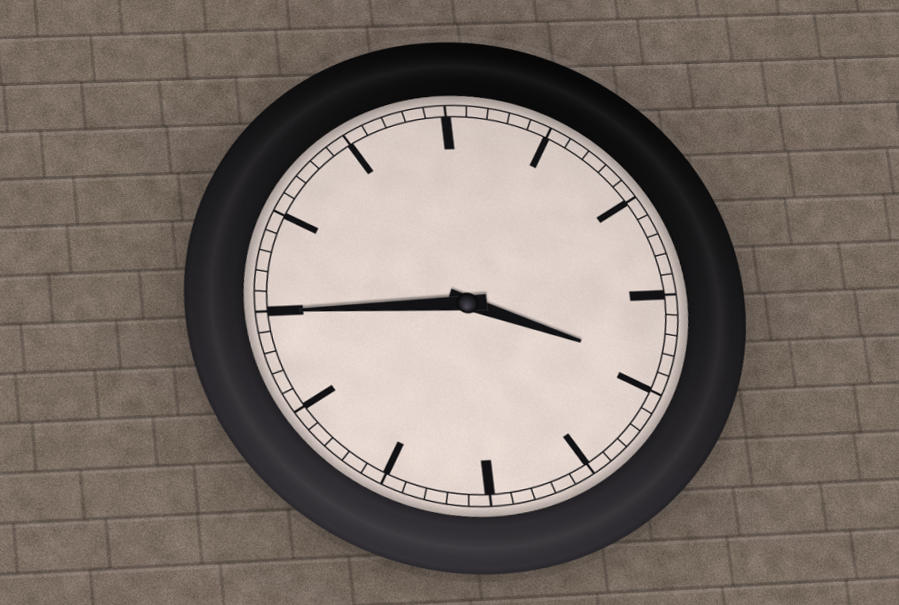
3:45
